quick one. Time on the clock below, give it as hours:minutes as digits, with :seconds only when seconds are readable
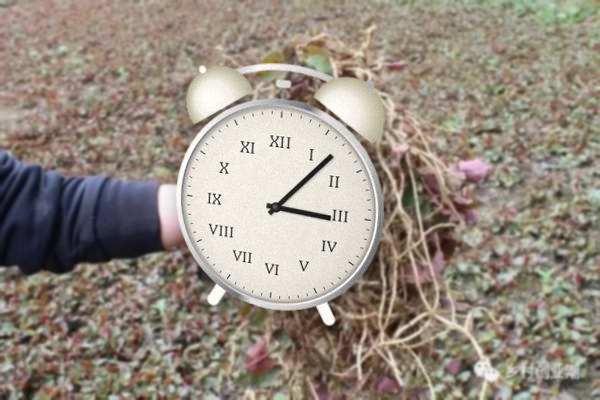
3:07
